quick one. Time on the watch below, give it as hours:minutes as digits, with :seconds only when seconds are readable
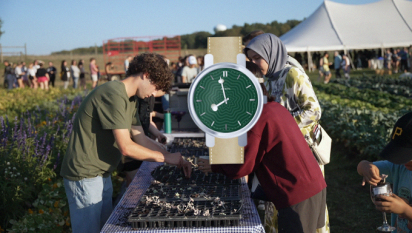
7:58
